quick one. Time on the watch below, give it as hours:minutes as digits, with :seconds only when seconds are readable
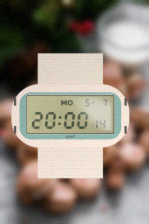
20:00:14
